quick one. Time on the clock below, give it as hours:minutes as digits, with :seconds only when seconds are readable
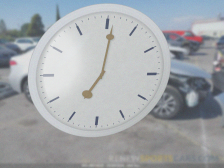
7:01
